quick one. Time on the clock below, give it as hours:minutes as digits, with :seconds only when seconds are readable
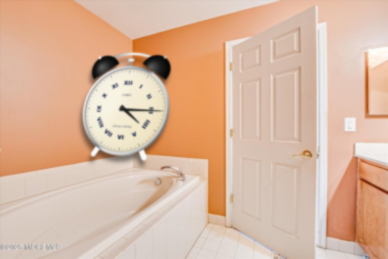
4:15
